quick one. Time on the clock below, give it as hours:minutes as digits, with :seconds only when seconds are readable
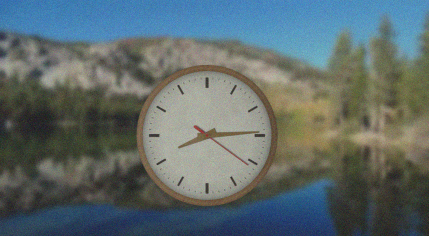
8:14:21
